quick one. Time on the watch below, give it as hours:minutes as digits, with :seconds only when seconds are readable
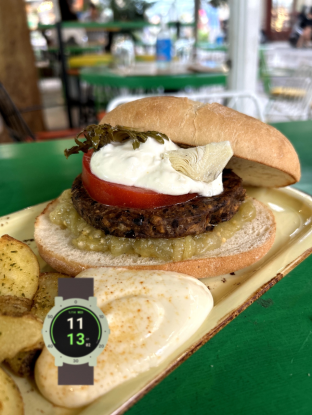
11:13
